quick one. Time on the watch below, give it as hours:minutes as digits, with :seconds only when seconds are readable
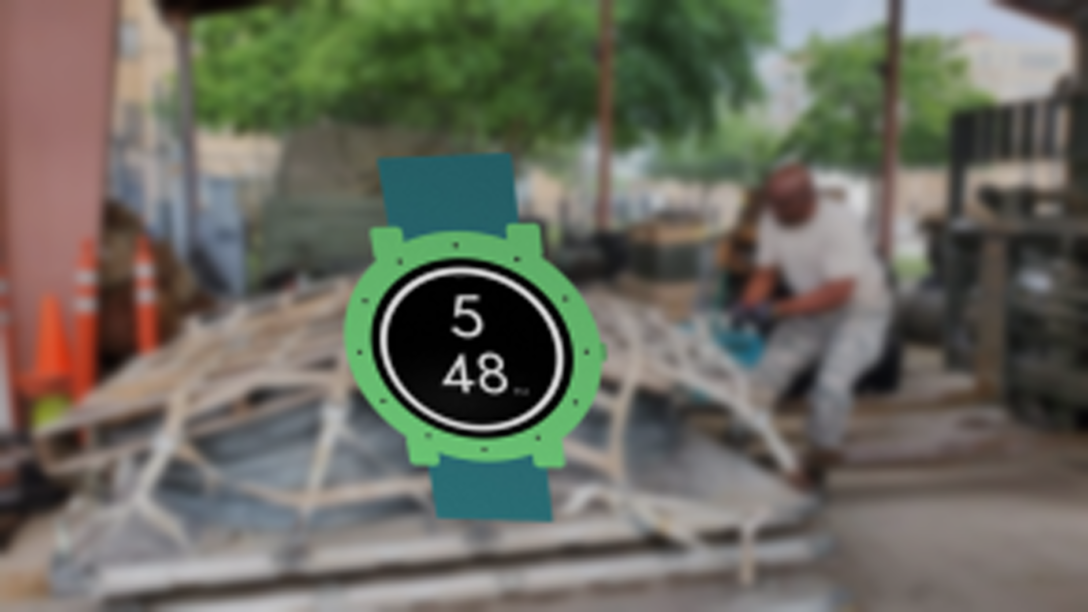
5:48
